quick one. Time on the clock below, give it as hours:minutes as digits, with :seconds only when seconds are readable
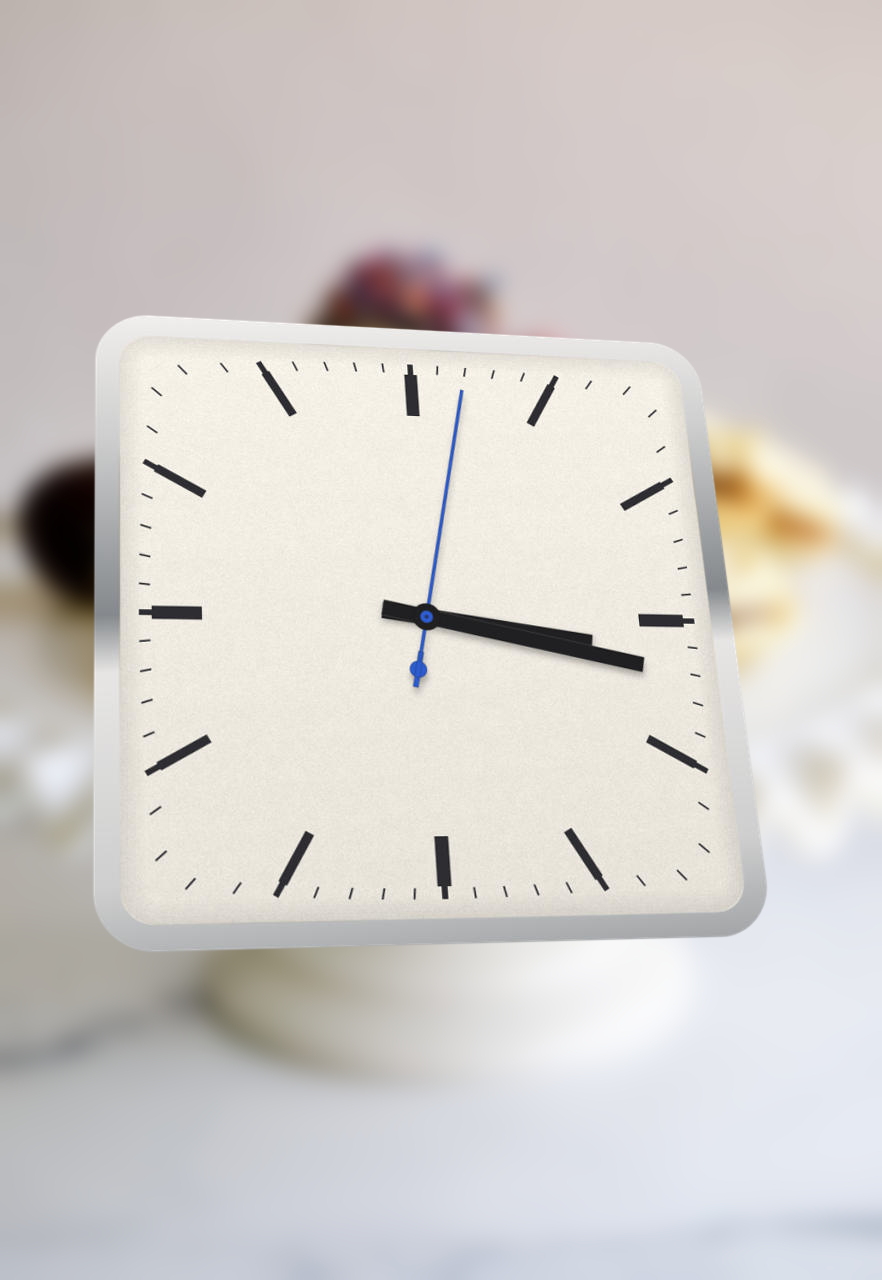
3:17:02
